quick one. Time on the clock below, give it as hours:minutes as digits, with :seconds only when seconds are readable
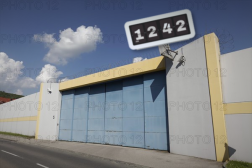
12:42
